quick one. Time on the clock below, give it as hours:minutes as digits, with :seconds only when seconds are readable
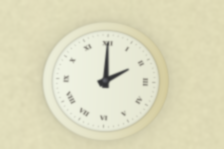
2:00
